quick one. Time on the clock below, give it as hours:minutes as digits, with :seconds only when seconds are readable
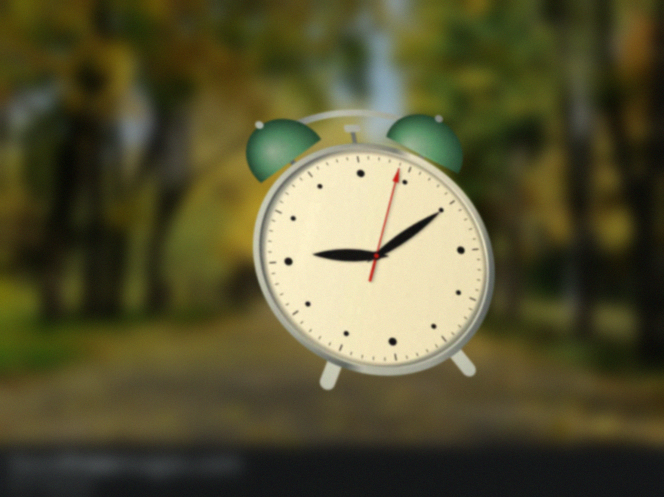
9:10:04
